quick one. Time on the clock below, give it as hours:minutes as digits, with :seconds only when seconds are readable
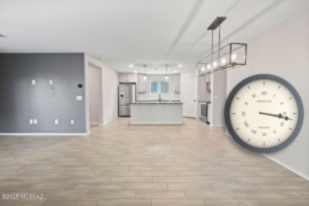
3:17
